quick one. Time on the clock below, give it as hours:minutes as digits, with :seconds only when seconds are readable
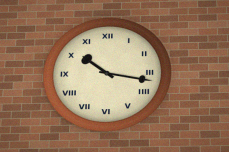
10:17
